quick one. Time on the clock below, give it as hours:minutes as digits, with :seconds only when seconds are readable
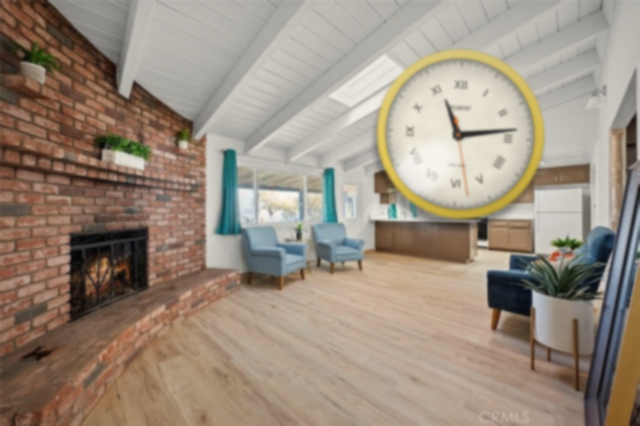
11:13:28
